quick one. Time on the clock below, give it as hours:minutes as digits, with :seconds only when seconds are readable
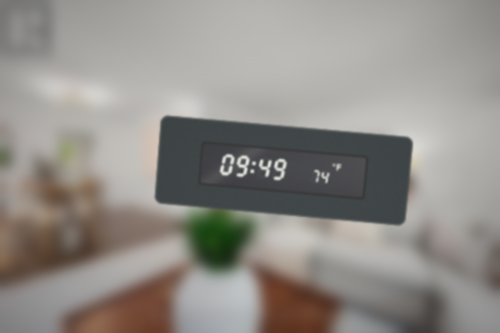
9:49
